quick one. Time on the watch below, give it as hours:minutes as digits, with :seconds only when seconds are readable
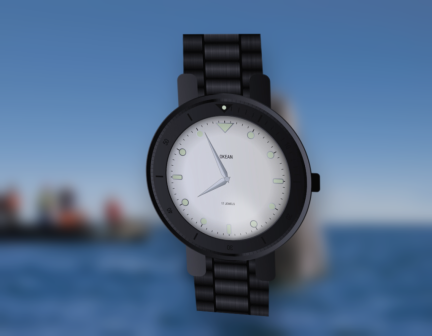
7:56
